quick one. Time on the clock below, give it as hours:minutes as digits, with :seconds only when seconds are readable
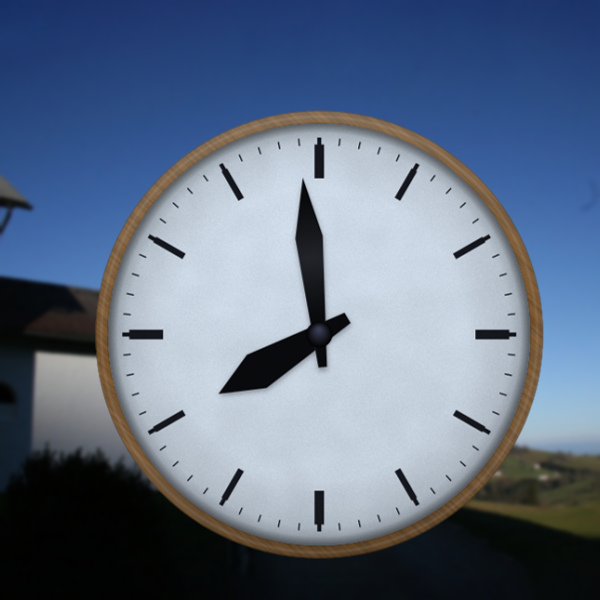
7:59
